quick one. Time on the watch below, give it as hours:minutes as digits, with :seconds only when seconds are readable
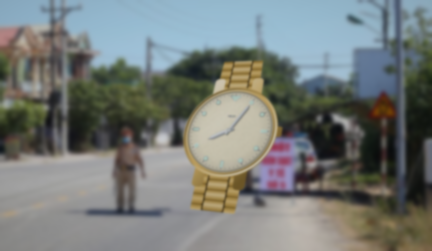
8:05
